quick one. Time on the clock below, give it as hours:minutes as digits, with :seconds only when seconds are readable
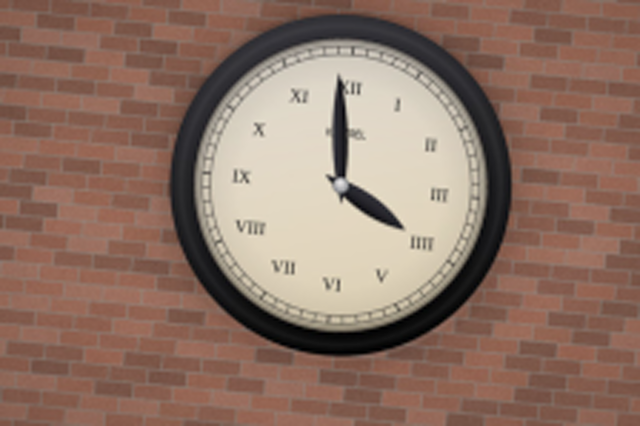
3:59
